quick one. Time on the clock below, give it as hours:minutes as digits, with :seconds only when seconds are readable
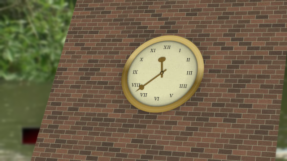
11:38
